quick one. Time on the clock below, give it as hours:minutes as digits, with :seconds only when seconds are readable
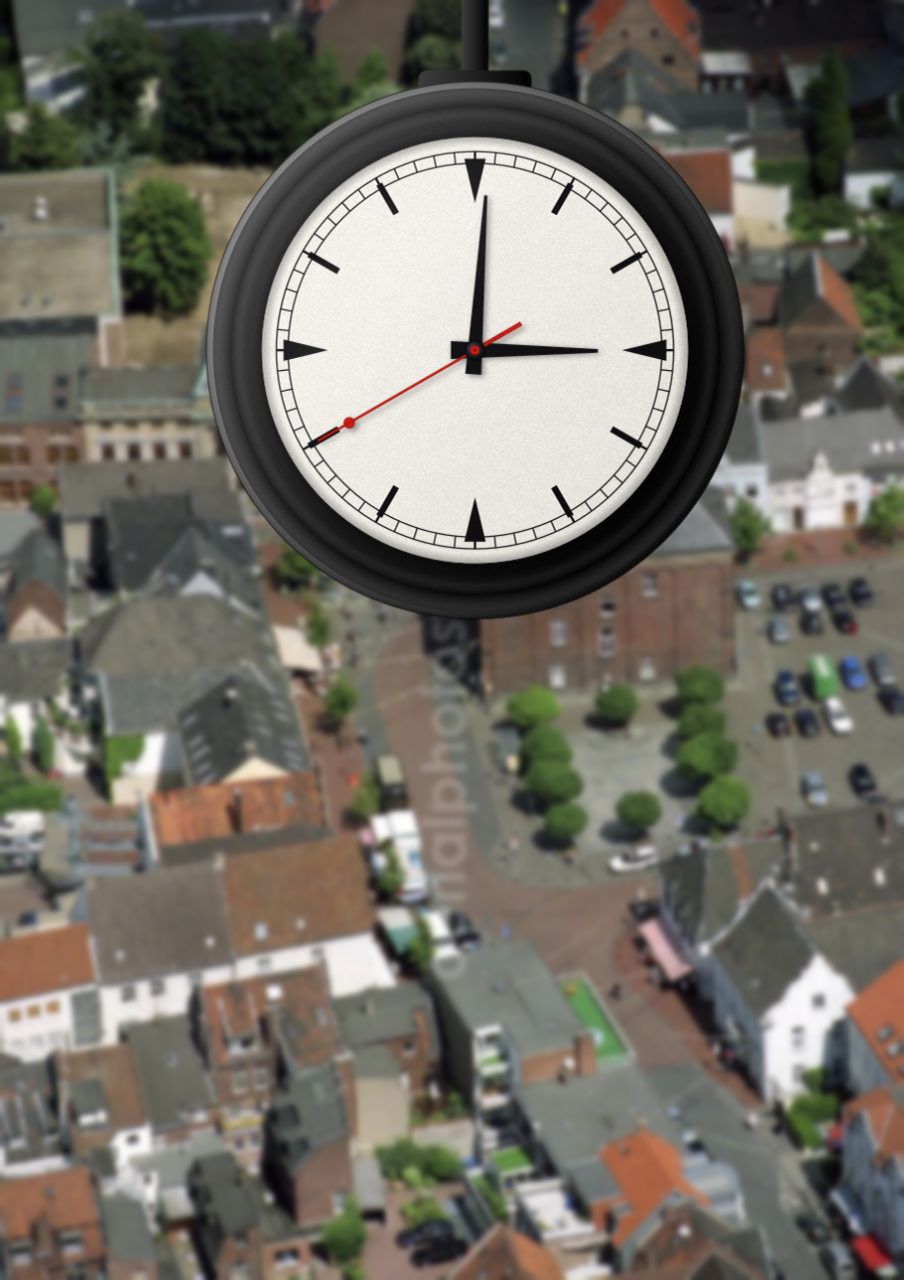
3:00:40
